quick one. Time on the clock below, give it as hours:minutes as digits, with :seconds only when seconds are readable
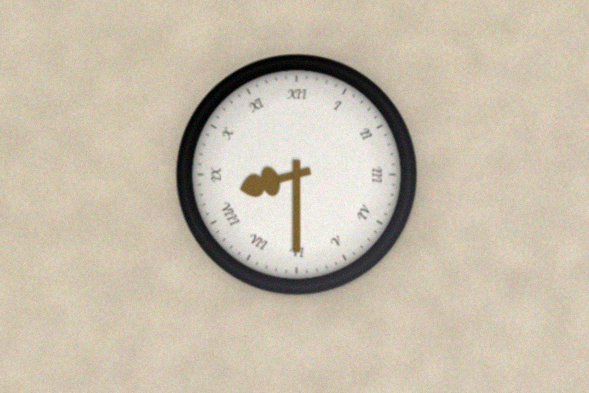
8:30
